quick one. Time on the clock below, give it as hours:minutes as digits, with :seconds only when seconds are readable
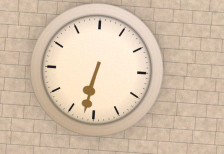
6:32
